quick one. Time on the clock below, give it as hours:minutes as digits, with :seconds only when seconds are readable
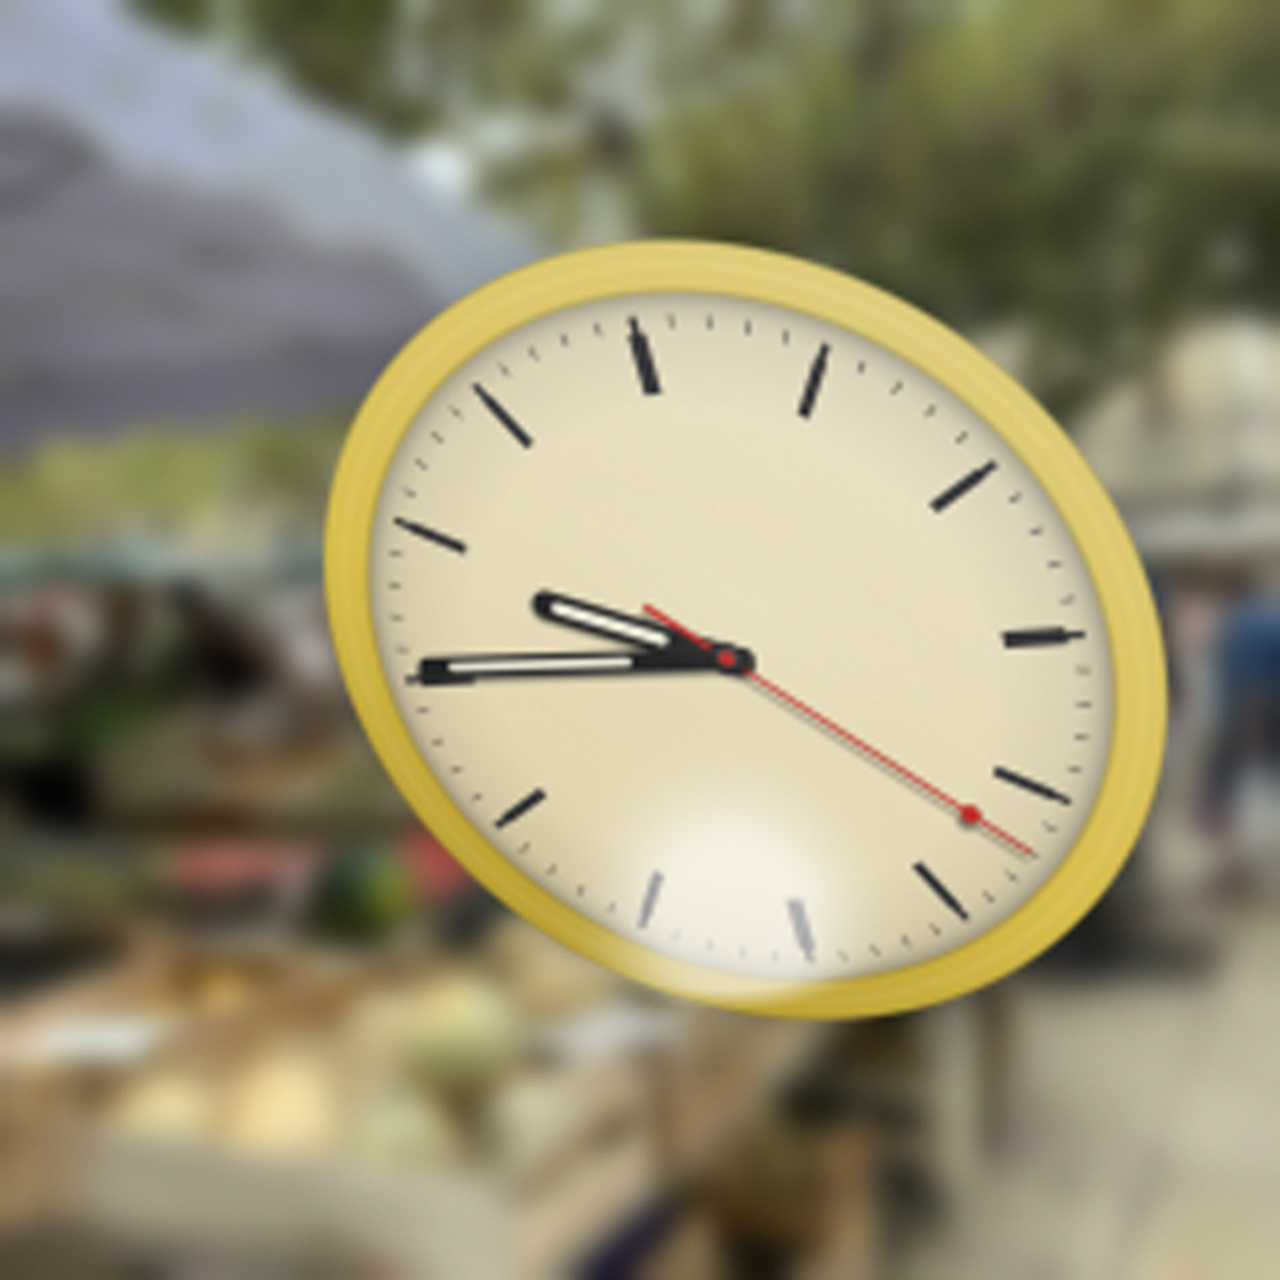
9:45:22
